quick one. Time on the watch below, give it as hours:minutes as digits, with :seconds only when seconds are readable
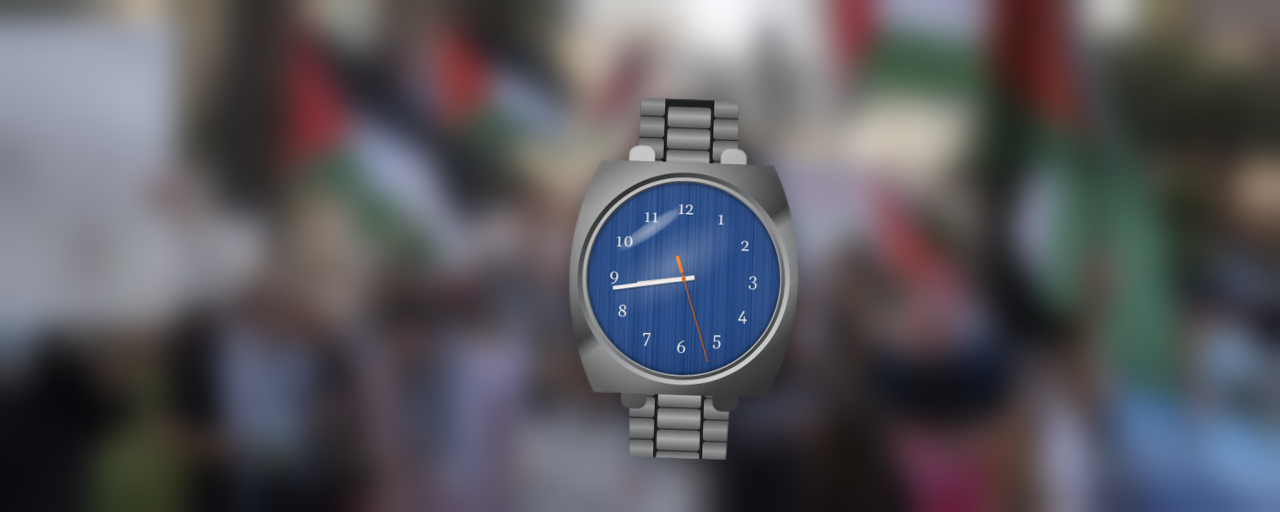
8:43:27
